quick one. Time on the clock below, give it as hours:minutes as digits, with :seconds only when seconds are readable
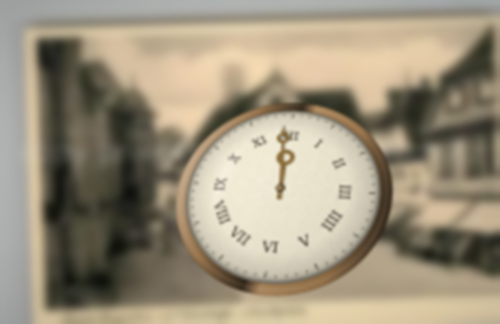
11:59
